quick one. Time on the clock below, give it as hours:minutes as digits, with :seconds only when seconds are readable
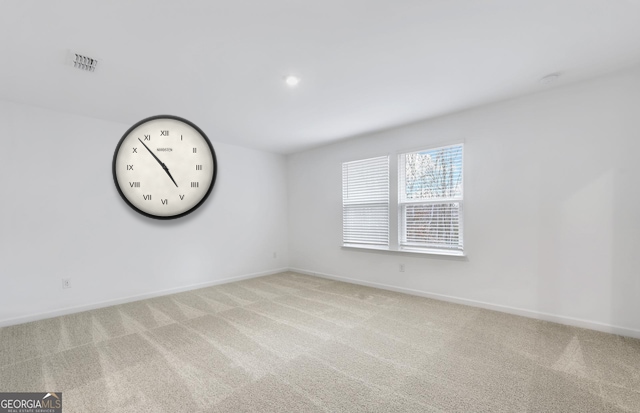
4:53
